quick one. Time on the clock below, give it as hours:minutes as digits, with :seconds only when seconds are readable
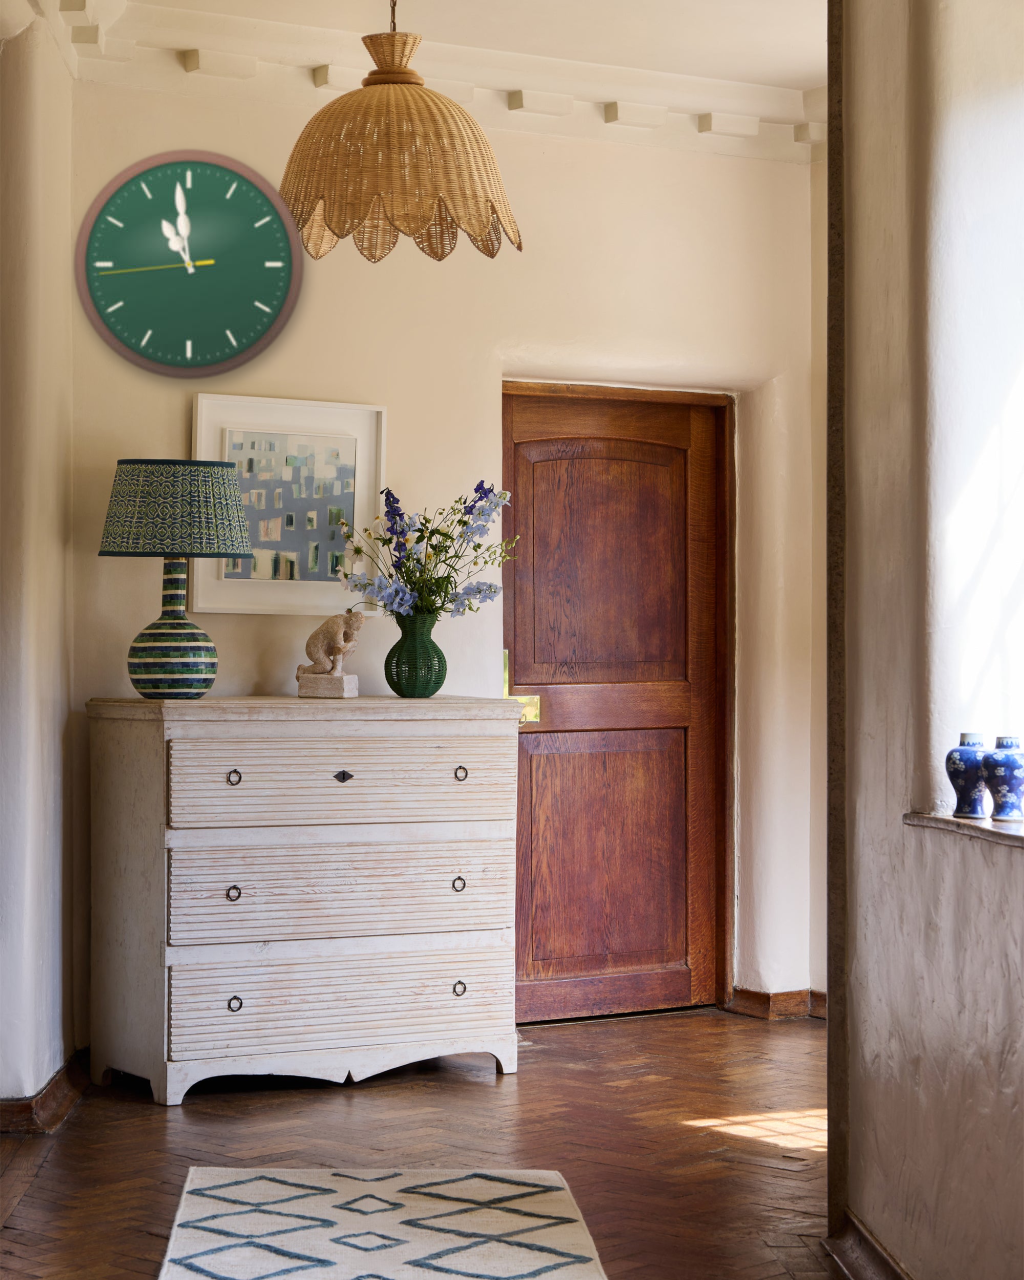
10:58:44
